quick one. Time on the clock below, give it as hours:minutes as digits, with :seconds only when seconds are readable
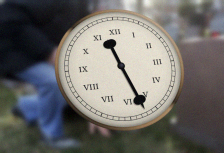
11:27
